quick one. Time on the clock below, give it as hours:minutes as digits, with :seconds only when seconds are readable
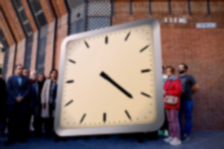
4:22
